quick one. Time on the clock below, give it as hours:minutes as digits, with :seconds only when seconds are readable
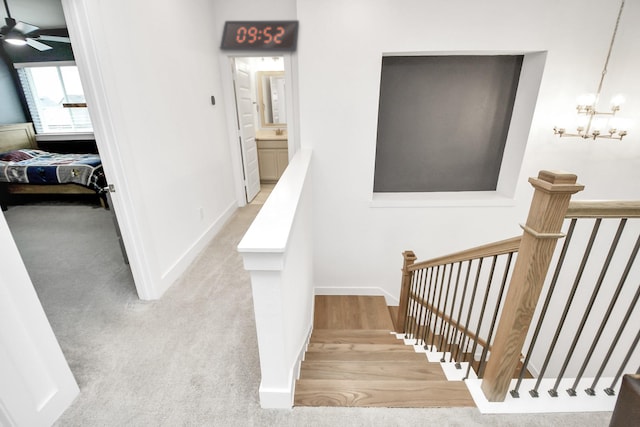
9:52
